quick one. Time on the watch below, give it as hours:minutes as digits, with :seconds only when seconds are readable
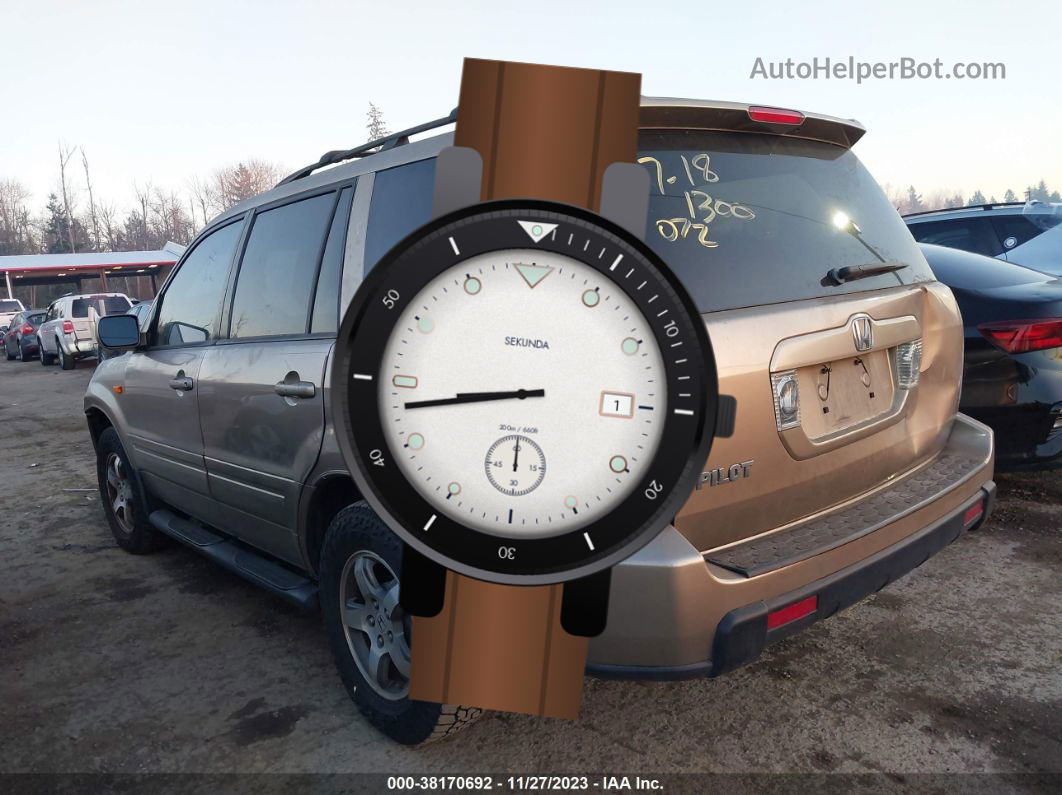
8:43
